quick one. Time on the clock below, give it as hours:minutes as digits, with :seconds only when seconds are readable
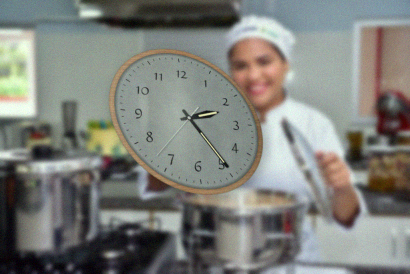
2:24:37
